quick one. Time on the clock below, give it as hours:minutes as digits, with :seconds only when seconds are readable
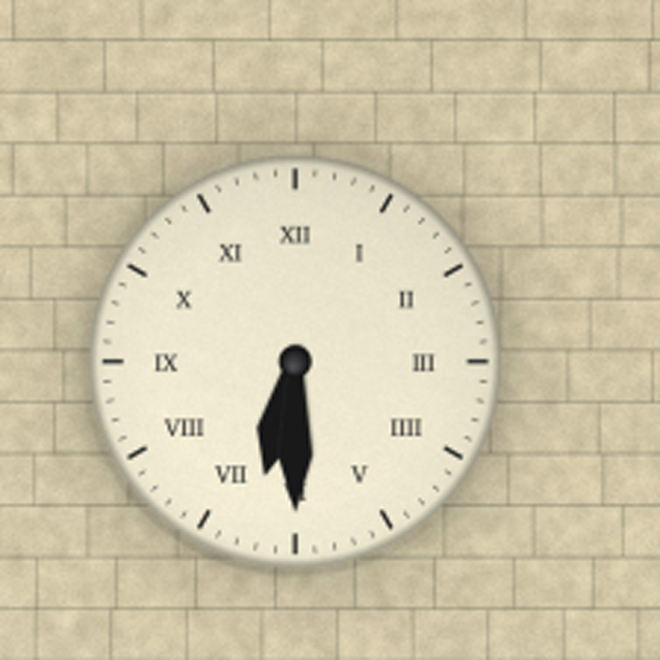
6:30
